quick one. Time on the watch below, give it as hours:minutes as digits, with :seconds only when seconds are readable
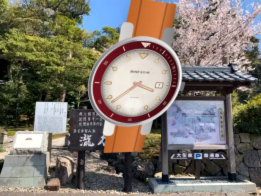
3:38
